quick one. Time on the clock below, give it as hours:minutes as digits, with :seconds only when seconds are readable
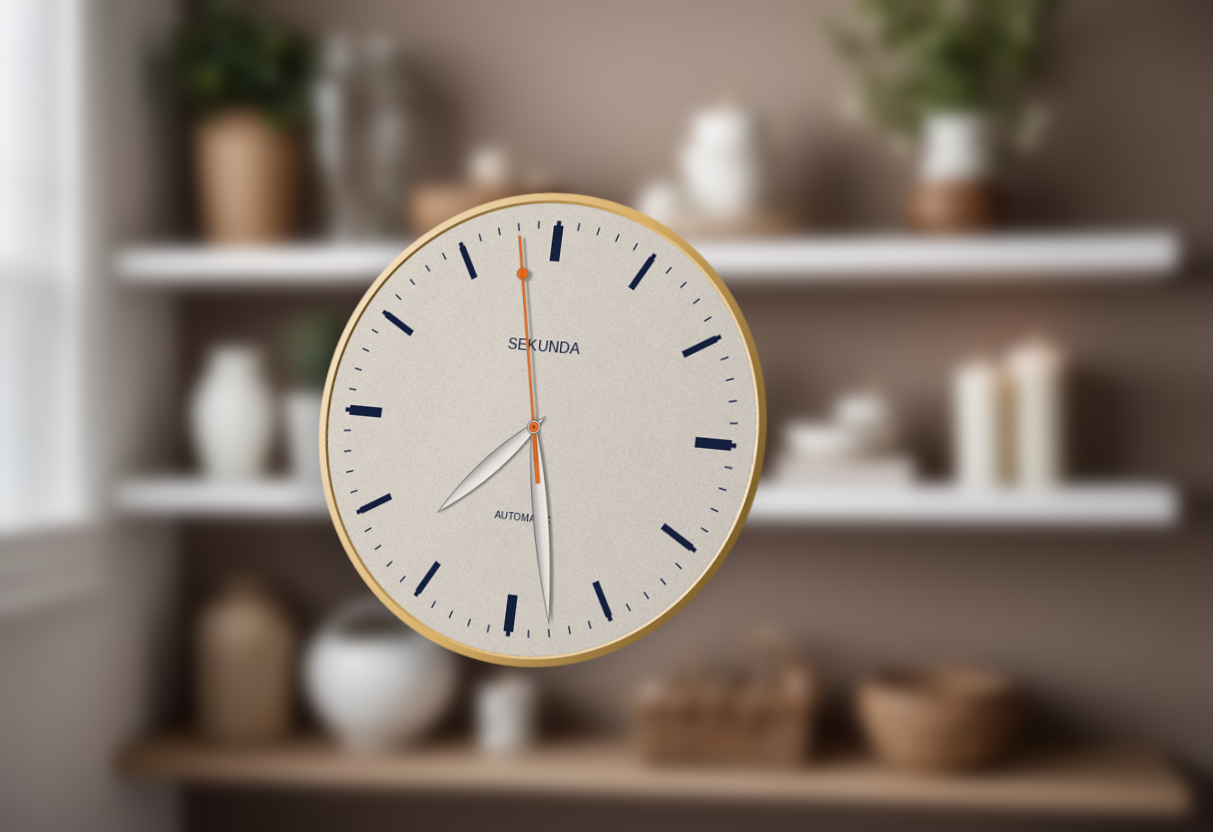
7:27:58
